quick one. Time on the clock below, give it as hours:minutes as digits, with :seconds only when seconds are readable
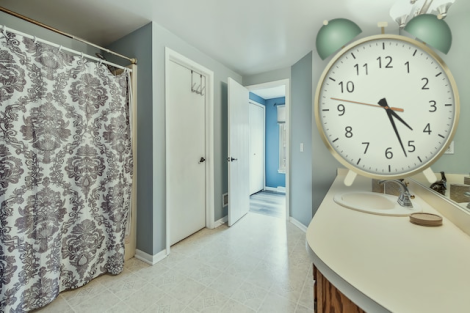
4:26:47
